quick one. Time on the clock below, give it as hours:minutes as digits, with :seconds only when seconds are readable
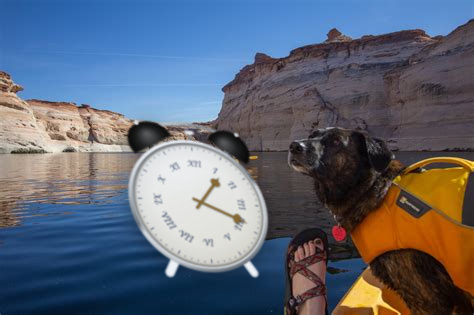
1:19
